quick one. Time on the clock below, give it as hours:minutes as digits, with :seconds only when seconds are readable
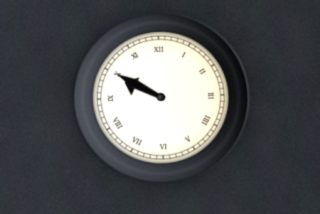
9:50
